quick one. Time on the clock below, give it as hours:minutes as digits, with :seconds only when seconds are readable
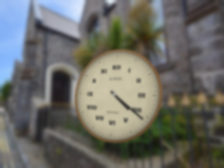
4:21
